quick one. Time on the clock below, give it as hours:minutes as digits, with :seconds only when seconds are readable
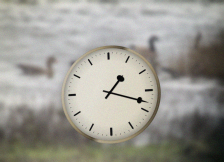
1:18
